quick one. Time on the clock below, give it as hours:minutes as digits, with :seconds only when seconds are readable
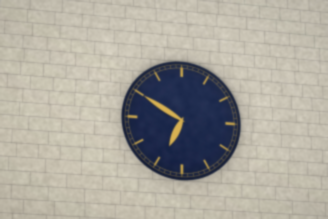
6:50
